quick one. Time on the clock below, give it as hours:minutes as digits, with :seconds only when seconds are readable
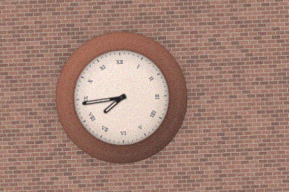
7:44
